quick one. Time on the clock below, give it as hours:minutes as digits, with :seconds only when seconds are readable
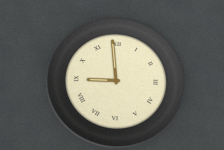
8:59
